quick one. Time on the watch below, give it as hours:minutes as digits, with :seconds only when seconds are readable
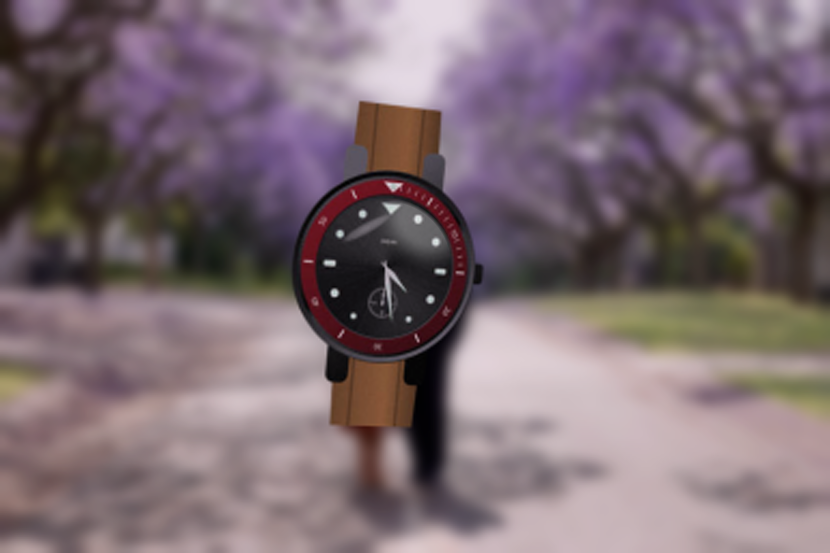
4:28
